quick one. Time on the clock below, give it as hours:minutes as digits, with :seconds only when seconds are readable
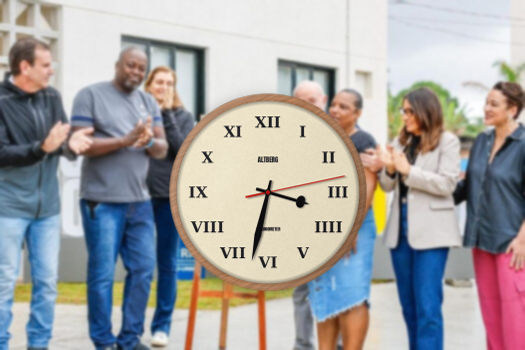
3:32:13
